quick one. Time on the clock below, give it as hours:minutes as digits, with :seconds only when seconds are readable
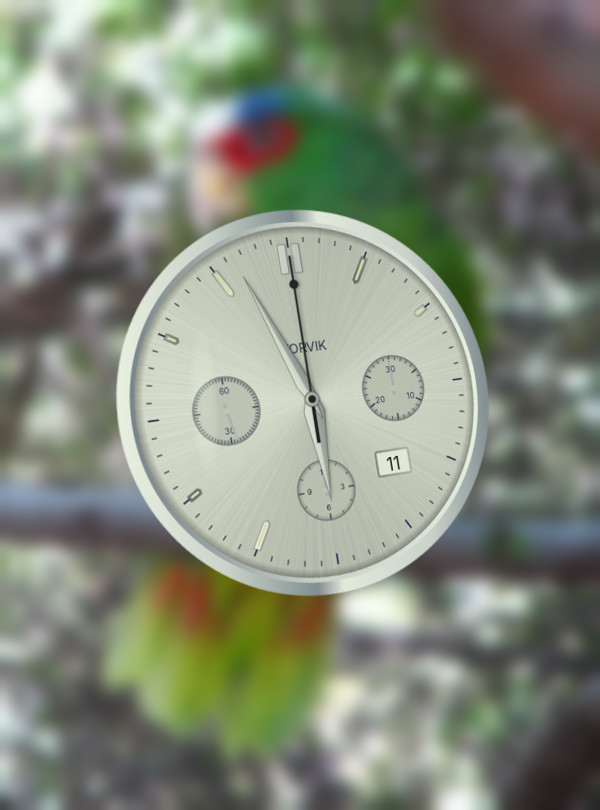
5:56:28
